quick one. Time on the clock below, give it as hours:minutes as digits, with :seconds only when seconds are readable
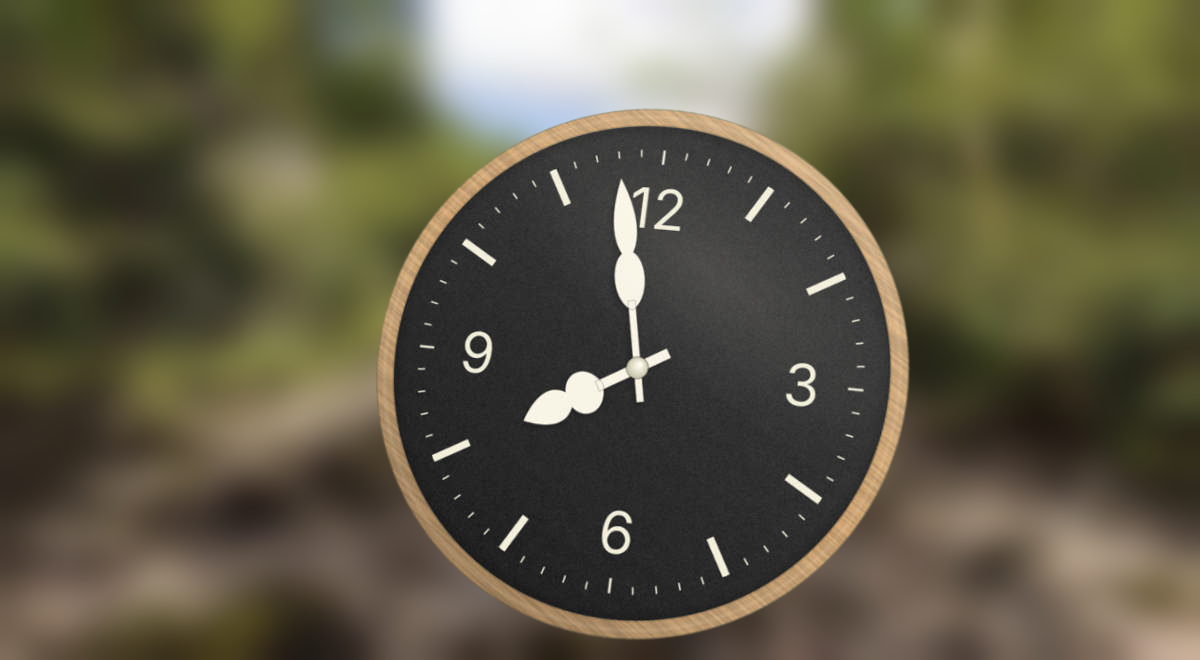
7:58
